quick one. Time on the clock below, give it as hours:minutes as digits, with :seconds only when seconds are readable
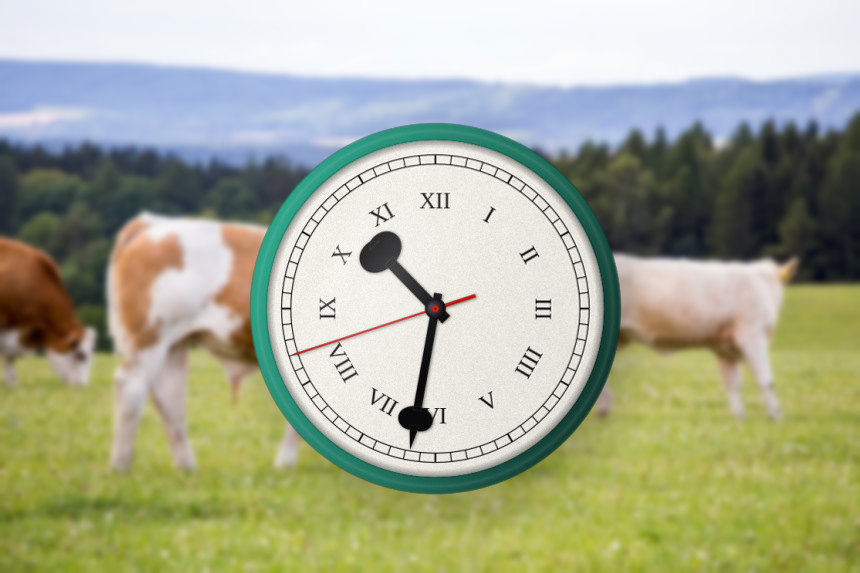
10:31:42
